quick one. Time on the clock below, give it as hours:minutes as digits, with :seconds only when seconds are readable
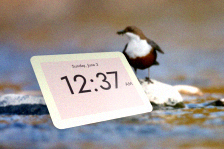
12:37
